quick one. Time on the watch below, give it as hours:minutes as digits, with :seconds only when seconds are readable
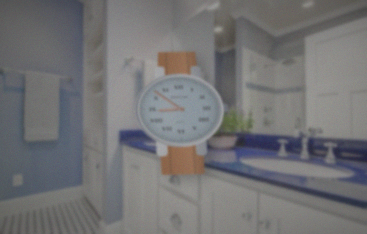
8:52
